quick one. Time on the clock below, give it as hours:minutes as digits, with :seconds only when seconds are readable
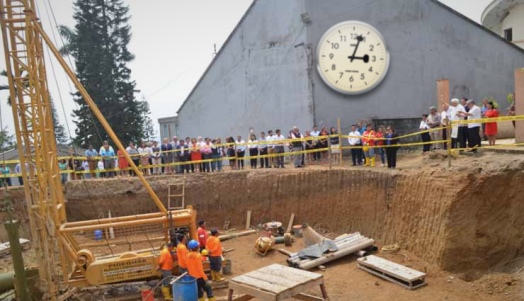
3:03
